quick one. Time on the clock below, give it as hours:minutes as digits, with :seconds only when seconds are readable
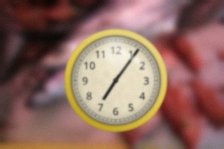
7:06
